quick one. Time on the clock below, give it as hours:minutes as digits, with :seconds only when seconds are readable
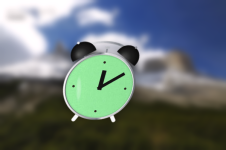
12:09
